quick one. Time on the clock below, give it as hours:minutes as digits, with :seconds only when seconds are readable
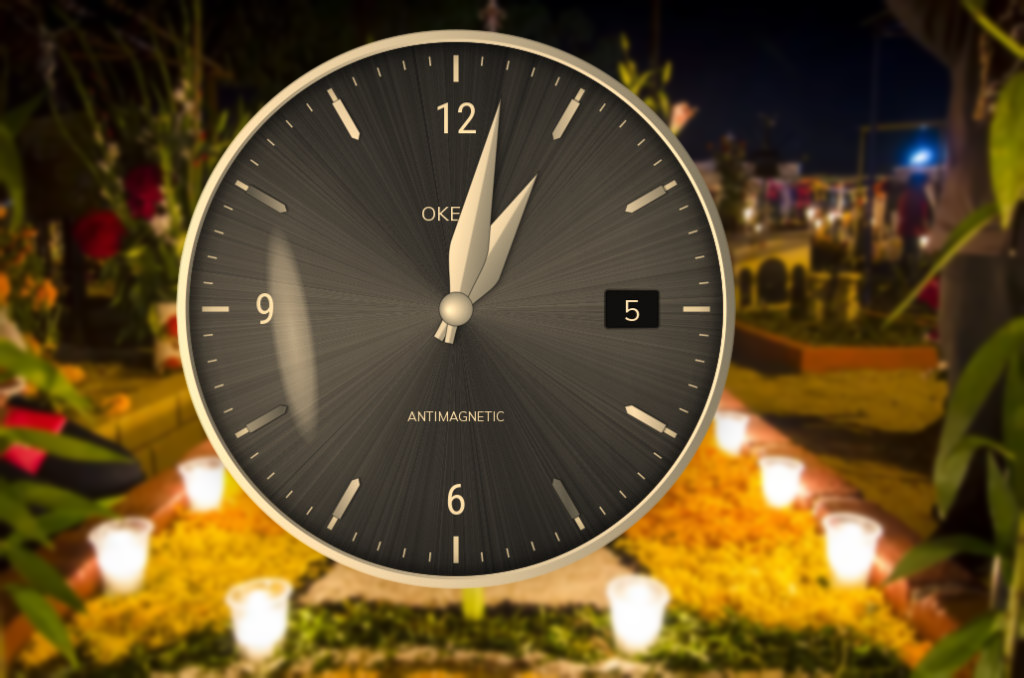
1:02
